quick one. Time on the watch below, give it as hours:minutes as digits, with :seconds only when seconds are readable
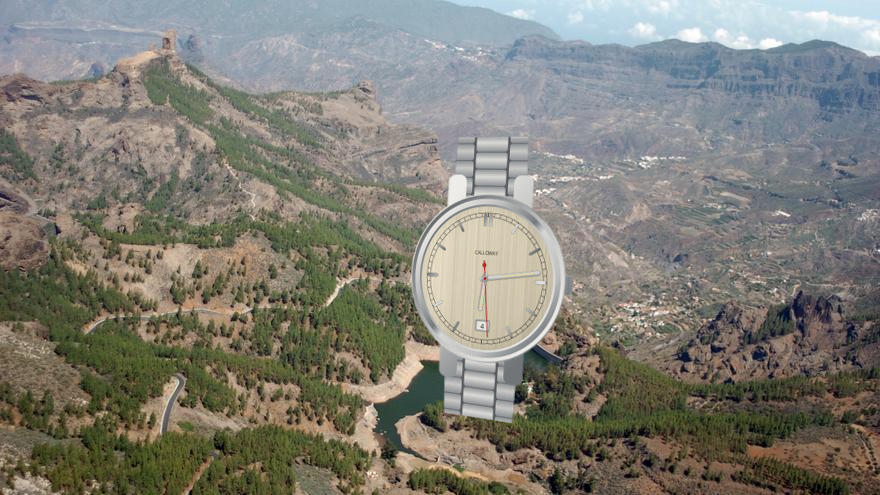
6:13:29
